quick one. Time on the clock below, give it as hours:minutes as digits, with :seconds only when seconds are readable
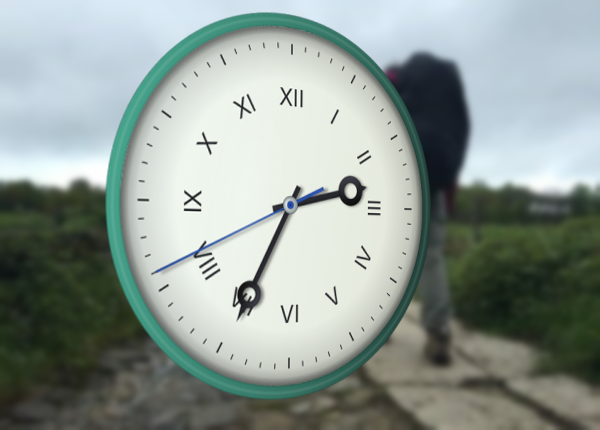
2:34:41
